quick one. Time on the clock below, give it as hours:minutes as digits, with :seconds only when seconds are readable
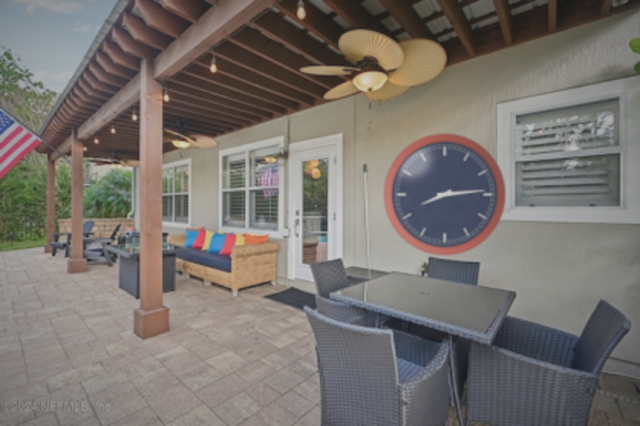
8:14
